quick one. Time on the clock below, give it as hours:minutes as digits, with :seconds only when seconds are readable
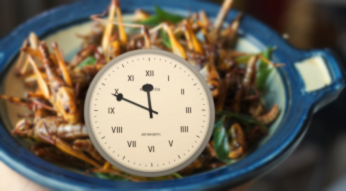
11:49
